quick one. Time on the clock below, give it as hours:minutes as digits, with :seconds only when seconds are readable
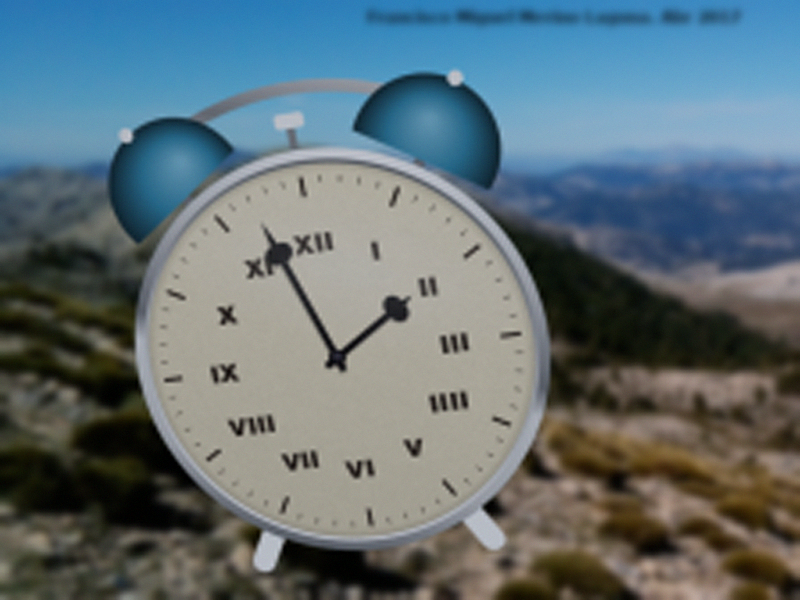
1:57
